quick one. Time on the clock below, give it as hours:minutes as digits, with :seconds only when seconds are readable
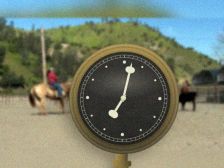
7:02
